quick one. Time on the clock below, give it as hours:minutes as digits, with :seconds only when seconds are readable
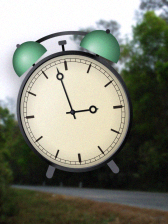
2:58
